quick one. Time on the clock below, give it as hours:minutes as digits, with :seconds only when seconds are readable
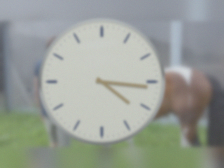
4:16
